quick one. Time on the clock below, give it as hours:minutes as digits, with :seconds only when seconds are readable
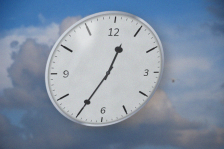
12:35
